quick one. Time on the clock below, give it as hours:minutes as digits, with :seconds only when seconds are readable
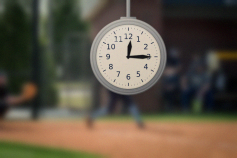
12:15
